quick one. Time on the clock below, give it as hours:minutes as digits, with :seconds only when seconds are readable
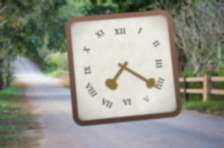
7:21
